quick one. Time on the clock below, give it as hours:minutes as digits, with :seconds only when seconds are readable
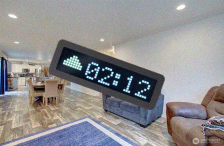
2:12
